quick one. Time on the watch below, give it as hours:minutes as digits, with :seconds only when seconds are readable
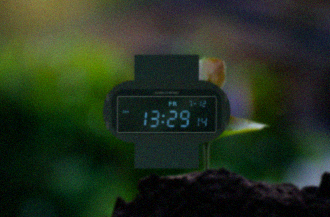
13:29:14
